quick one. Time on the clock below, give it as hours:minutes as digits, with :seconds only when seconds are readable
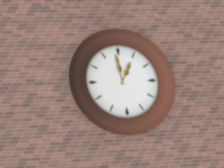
12:59
